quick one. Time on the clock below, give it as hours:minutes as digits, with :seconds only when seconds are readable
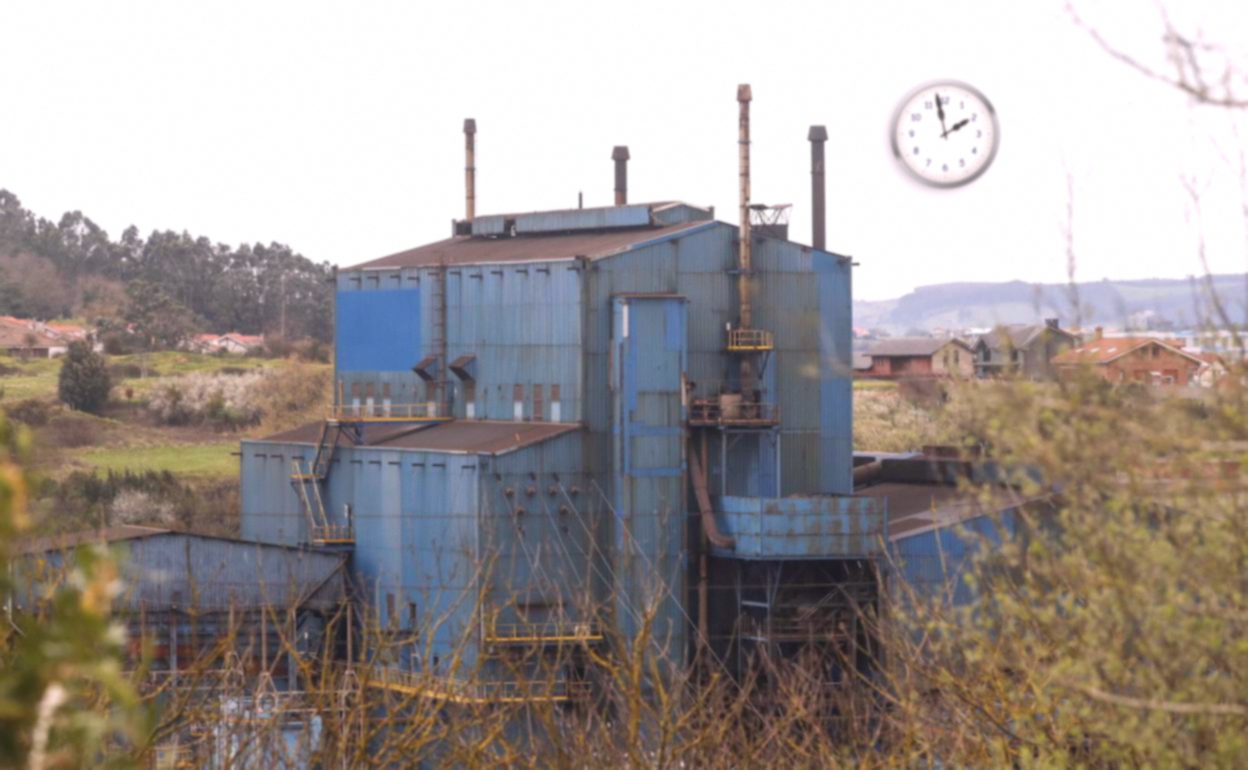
1:58
